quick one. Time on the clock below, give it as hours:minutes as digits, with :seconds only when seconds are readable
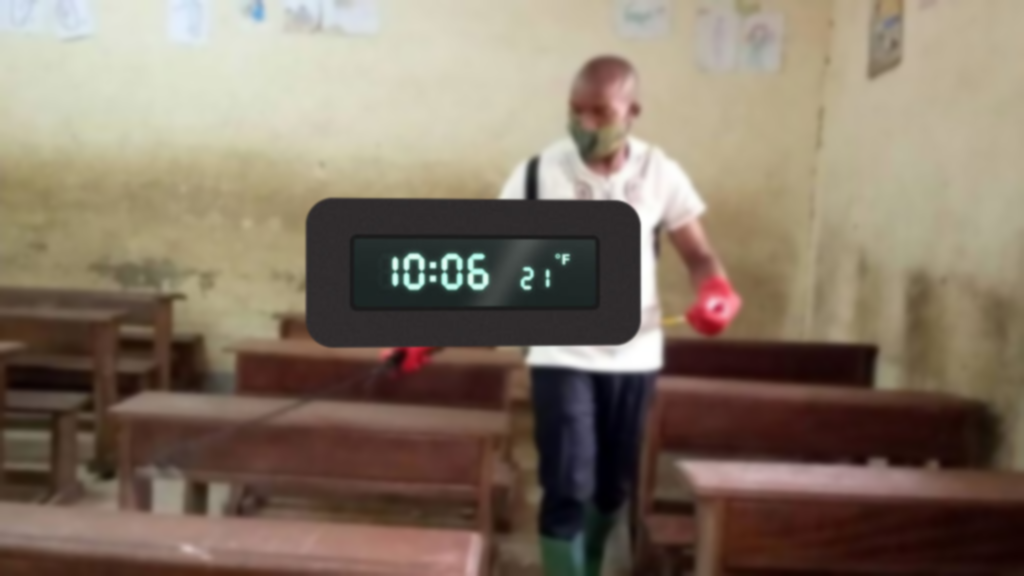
10:06
